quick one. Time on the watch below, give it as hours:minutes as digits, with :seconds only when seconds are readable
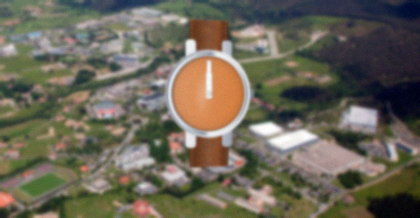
12:00
